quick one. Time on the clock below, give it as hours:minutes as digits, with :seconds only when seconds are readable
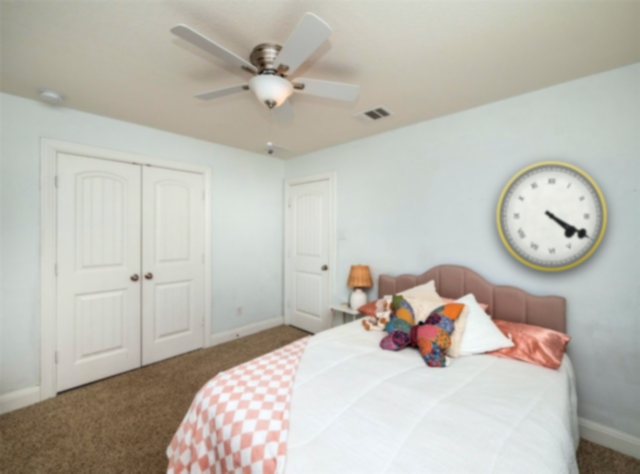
4:20
